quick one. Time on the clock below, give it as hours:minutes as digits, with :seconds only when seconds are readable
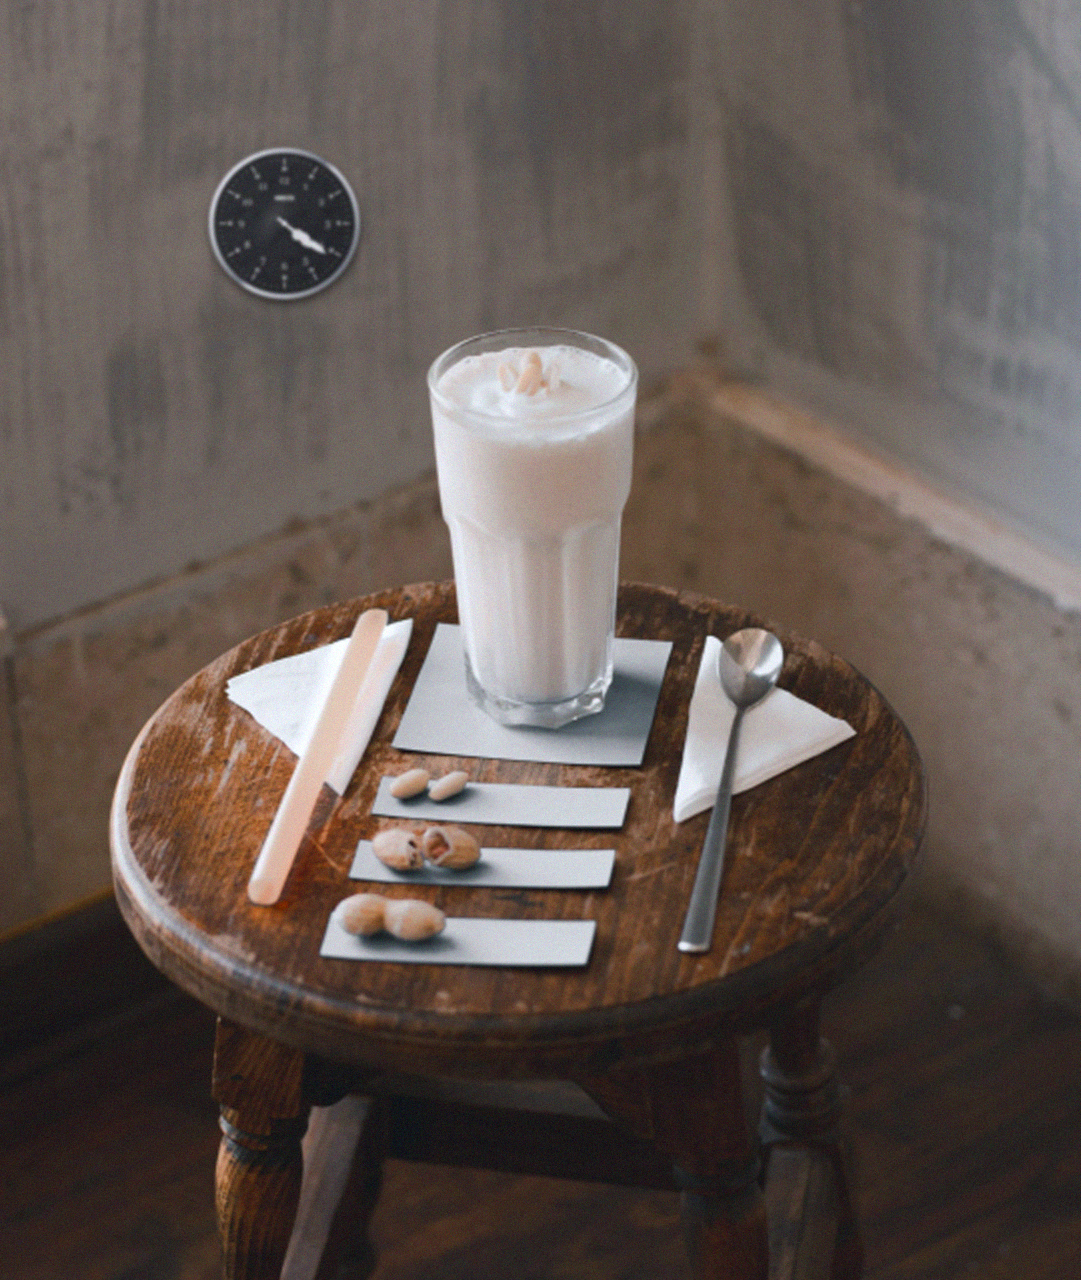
4:21
